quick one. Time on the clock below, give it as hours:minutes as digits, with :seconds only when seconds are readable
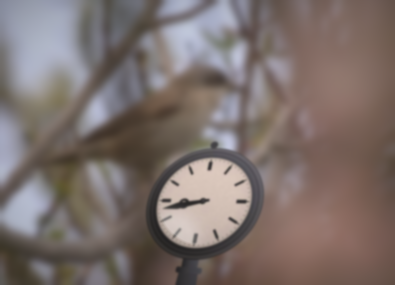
8:43
